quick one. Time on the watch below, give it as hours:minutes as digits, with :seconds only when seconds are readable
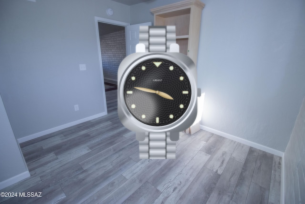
3:47
